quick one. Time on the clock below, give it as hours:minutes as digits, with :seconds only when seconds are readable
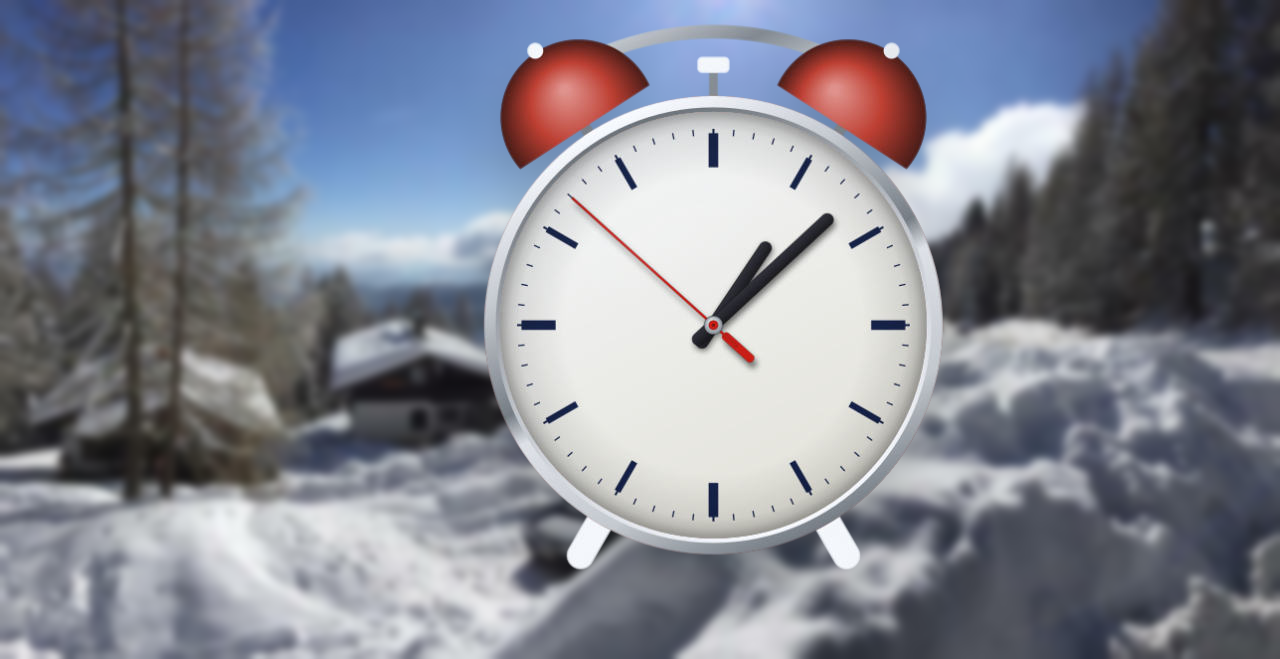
1:07:52
